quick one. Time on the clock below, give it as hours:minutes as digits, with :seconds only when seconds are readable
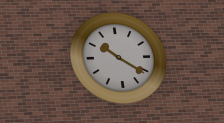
10:21
